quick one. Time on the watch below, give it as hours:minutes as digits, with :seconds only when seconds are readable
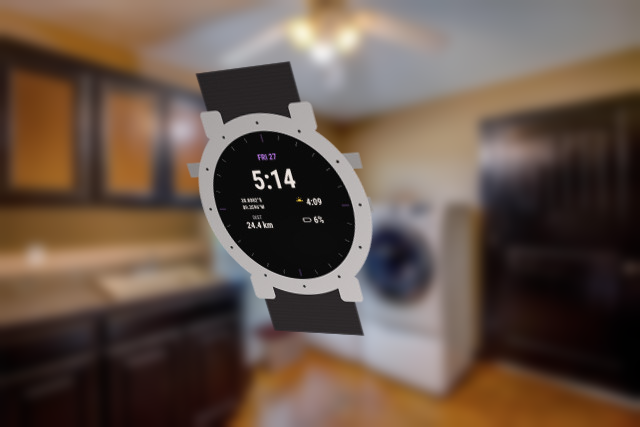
5:14
